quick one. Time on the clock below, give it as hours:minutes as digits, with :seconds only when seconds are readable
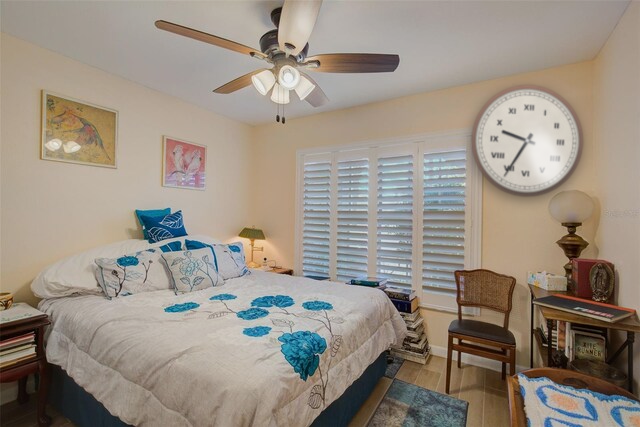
9:35
